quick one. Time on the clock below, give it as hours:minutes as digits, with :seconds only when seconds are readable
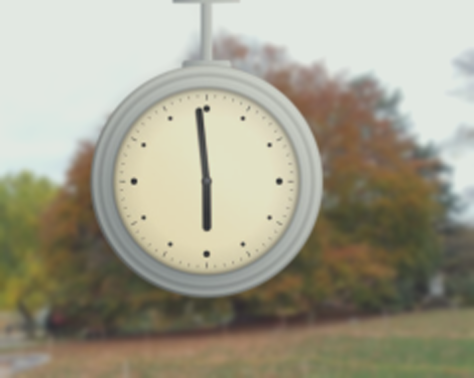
5:59
